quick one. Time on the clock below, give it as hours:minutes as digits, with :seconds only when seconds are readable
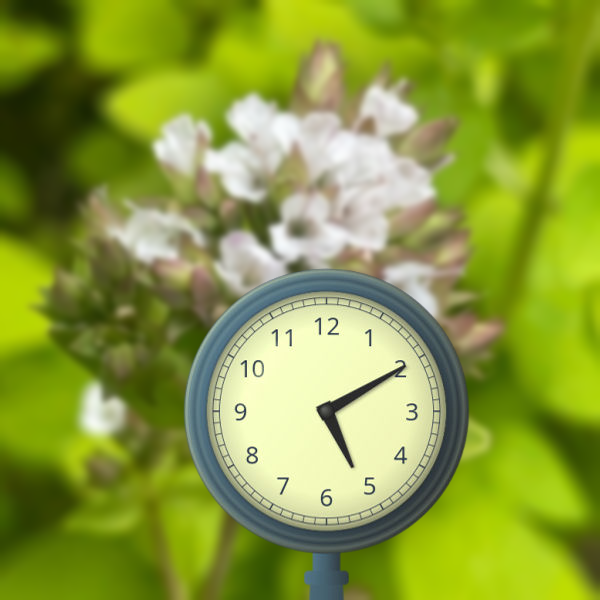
5:10
